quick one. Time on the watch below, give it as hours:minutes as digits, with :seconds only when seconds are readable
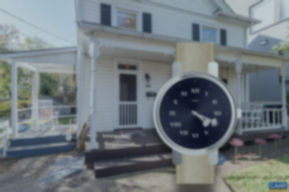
4:19
